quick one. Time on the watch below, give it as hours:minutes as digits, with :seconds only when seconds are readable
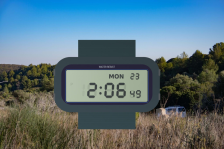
2:06:49
